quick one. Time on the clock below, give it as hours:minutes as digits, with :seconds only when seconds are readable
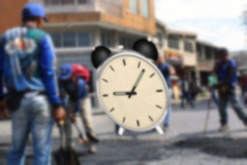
9:07
